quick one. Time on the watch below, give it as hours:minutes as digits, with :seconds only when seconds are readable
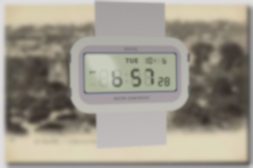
6:57
